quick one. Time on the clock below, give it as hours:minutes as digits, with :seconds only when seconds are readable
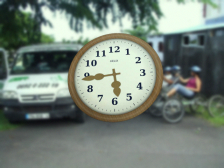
5:44
